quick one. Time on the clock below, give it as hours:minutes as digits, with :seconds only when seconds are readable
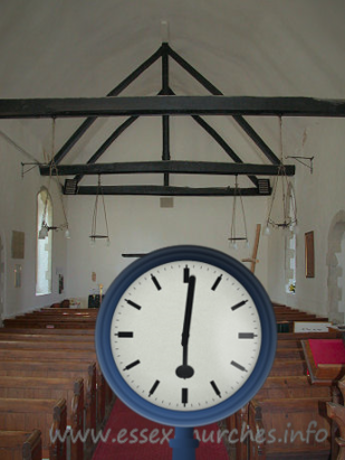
6:01
